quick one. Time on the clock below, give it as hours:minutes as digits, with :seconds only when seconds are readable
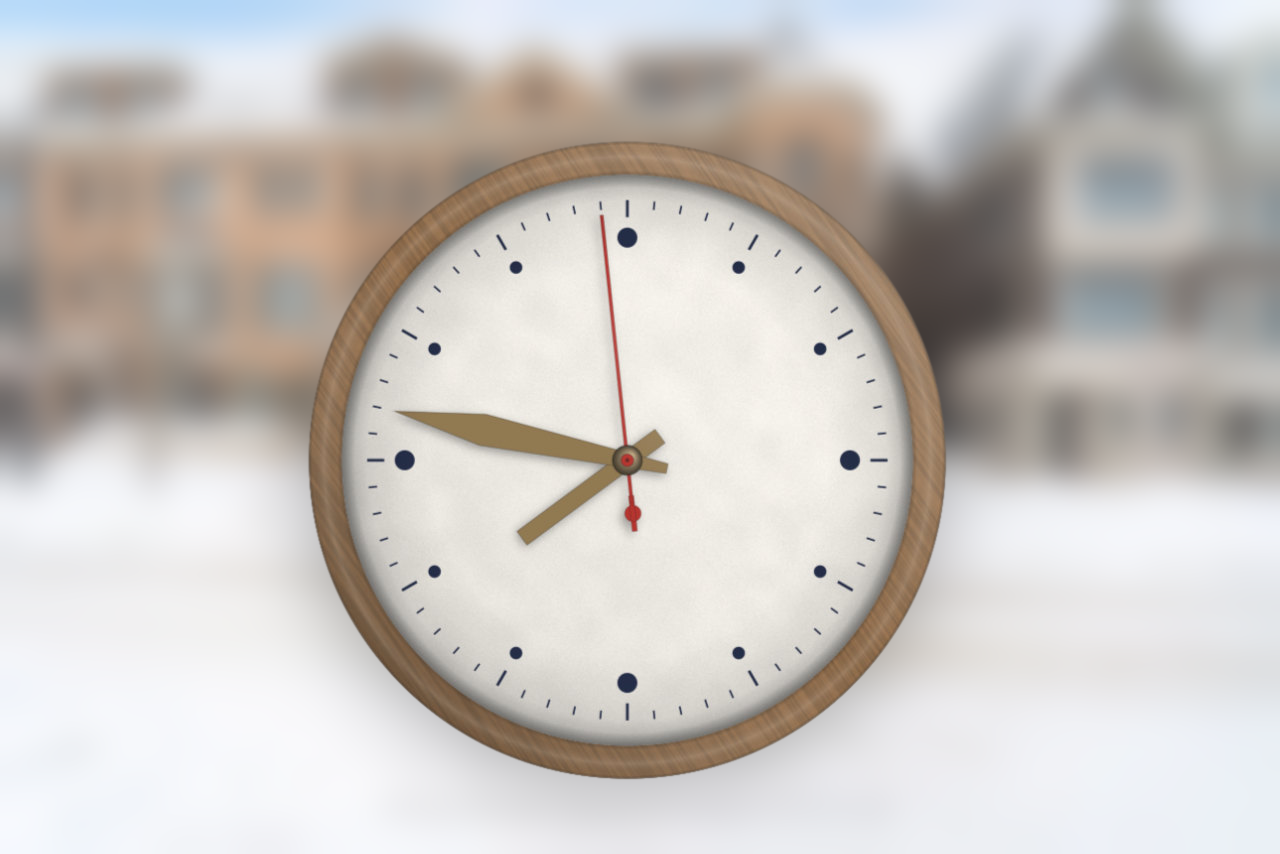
7:46:59
